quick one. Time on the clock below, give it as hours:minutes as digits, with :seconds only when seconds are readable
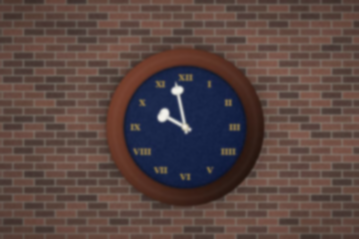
9:58
